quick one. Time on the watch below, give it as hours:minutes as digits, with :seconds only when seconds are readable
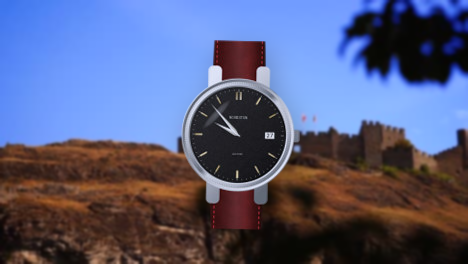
9:53
